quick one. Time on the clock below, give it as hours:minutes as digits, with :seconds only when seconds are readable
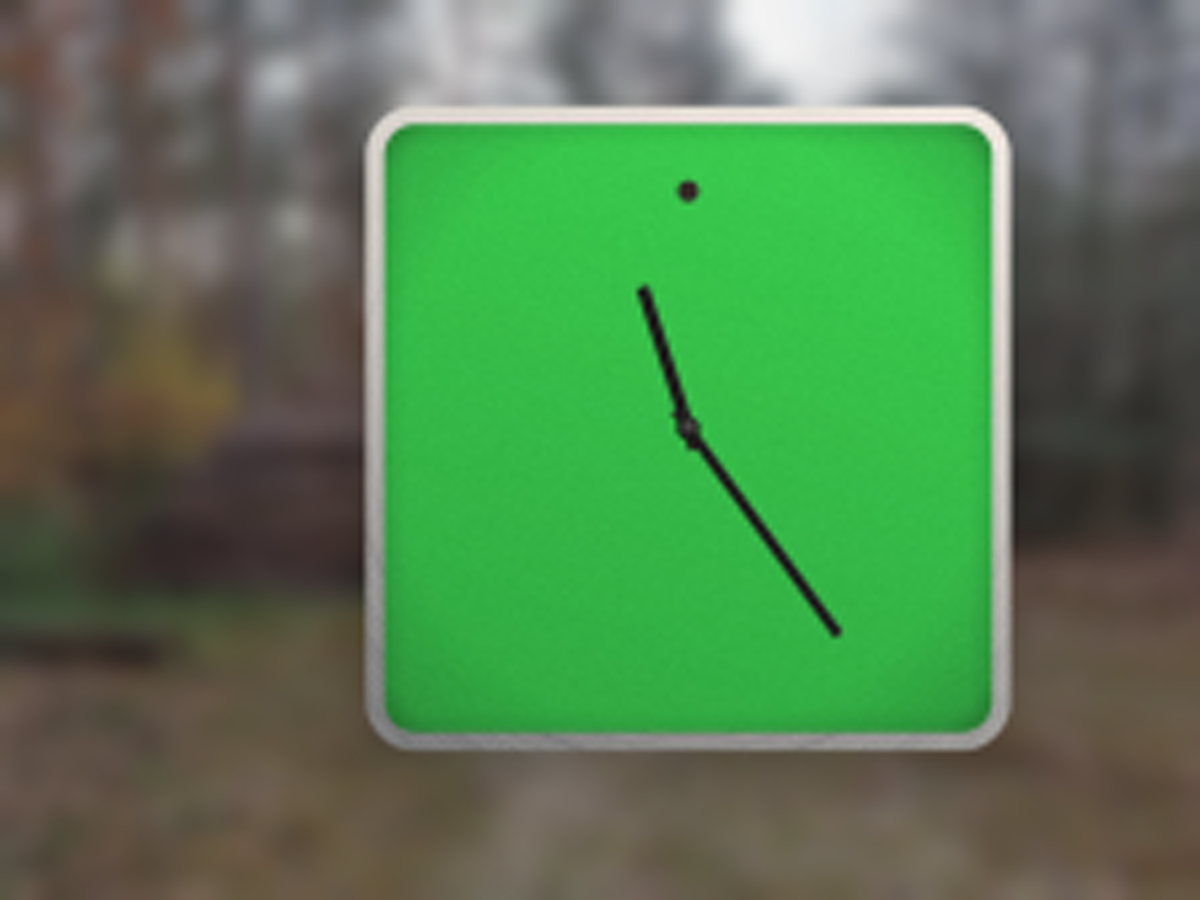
11:24
